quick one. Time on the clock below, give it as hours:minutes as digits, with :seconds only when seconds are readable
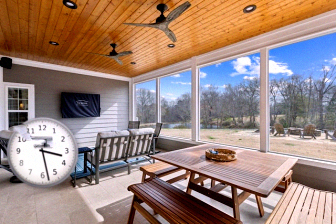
3:28
